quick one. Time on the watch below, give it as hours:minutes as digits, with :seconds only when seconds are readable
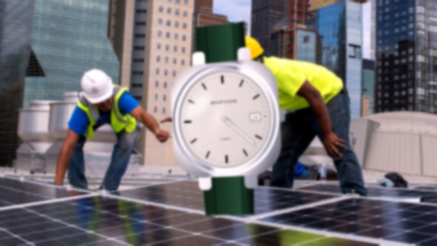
4:22
